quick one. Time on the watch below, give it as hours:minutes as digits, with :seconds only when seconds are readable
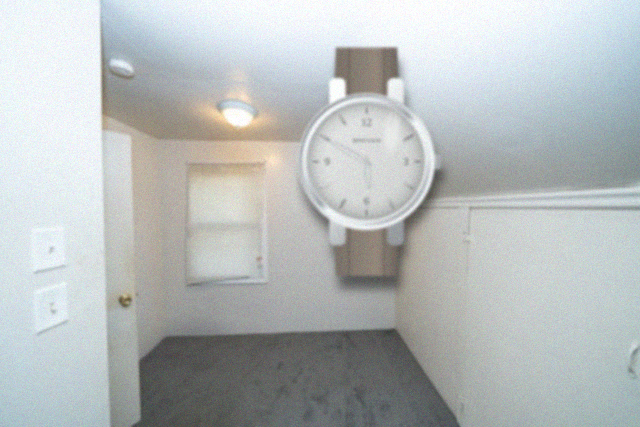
5:50
